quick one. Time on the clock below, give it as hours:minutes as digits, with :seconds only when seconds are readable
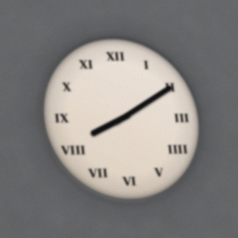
8:10
